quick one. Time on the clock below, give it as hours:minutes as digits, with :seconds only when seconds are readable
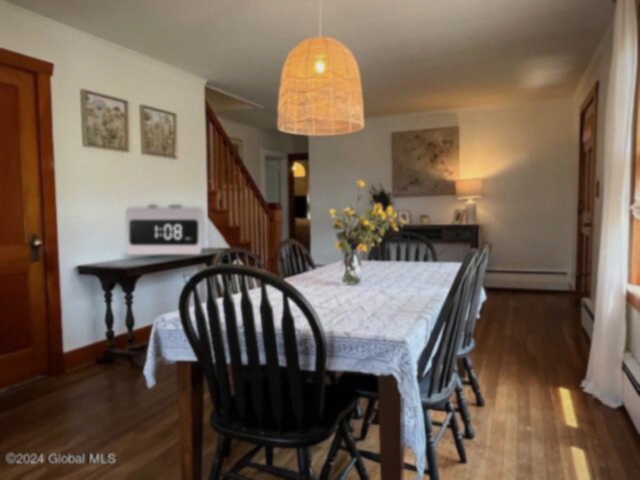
1:08
